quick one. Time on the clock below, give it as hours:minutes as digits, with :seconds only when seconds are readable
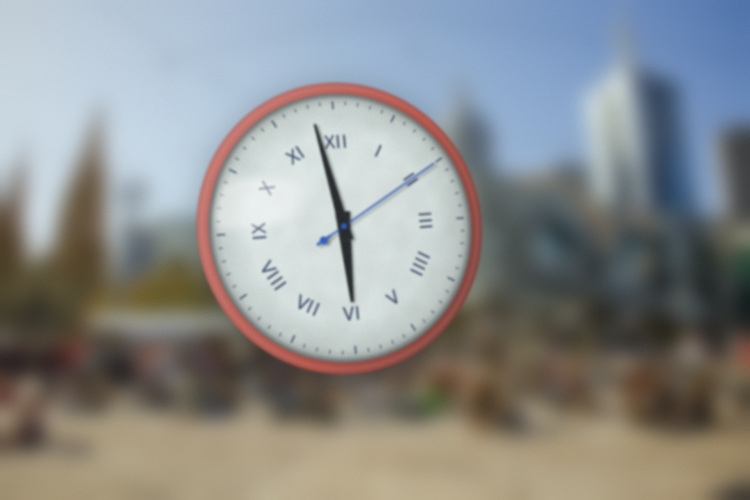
5:58:10
